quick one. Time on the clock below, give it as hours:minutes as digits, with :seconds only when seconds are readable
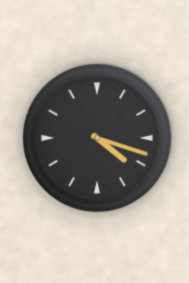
4:18
